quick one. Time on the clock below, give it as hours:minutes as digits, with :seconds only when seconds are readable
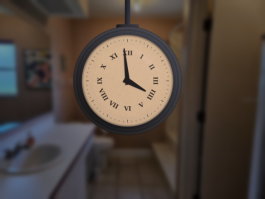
3:59
